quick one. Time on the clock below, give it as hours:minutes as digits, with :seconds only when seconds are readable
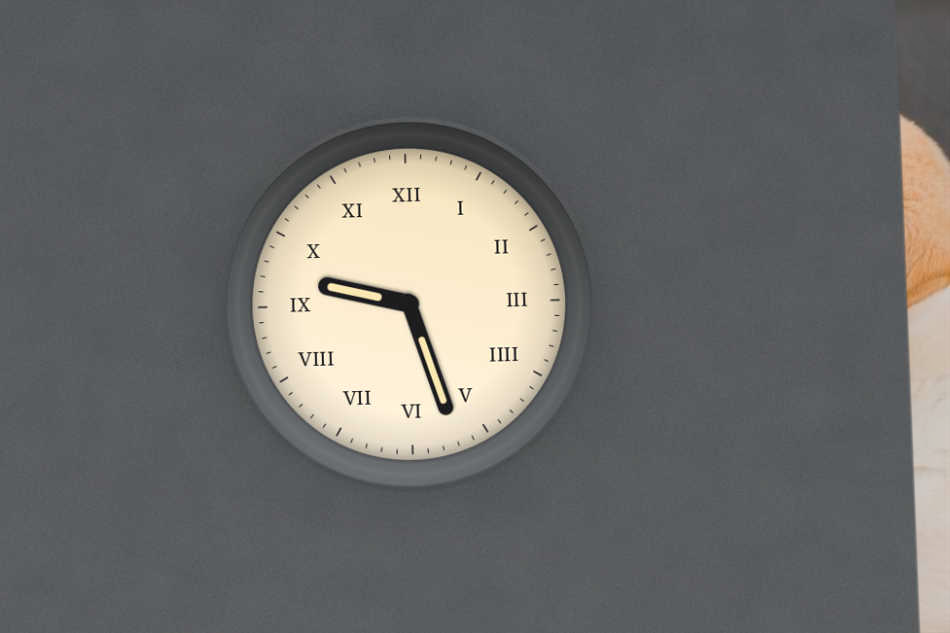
9:27
